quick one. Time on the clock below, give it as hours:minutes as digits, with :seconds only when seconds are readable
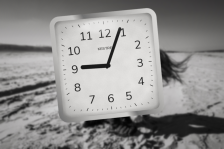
9:04
